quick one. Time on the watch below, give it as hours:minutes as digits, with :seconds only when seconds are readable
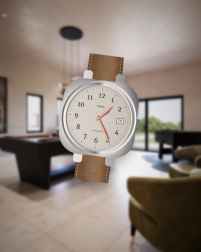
1:25
